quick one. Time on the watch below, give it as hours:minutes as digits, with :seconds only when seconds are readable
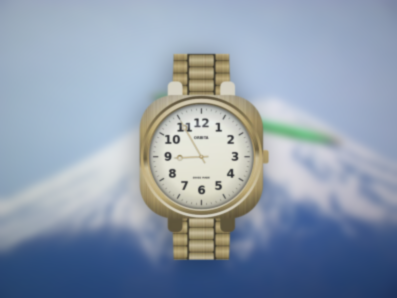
8:55
